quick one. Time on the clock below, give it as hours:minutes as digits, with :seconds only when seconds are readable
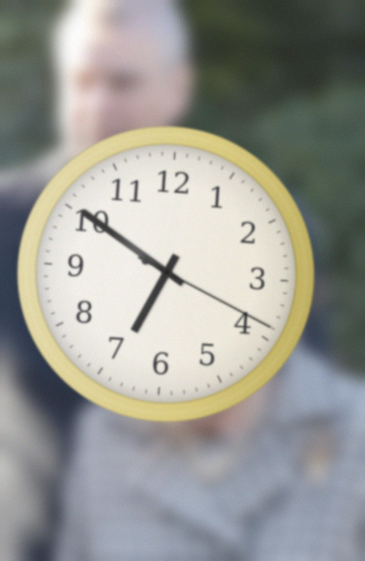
6:50:19
